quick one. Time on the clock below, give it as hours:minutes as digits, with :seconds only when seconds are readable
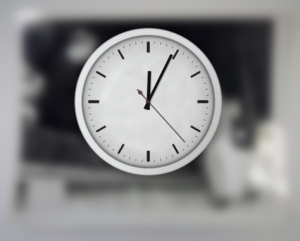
12:04:23
